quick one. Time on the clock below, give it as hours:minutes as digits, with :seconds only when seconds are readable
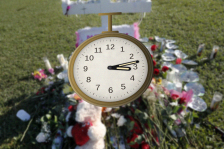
3:13
